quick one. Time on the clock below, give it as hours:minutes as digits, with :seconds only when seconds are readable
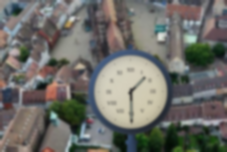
1:30
